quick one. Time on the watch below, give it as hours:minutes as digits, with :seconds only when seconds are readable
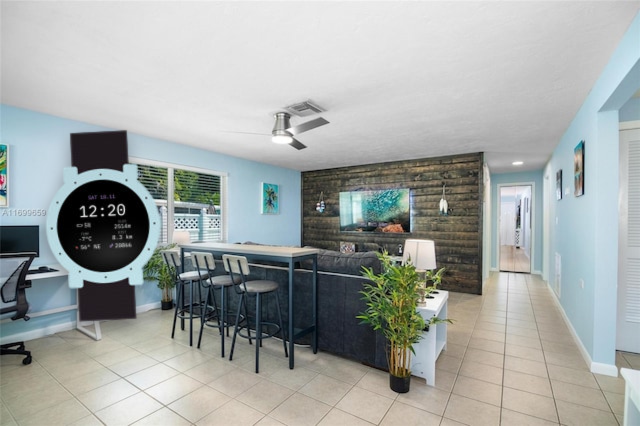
12:20
